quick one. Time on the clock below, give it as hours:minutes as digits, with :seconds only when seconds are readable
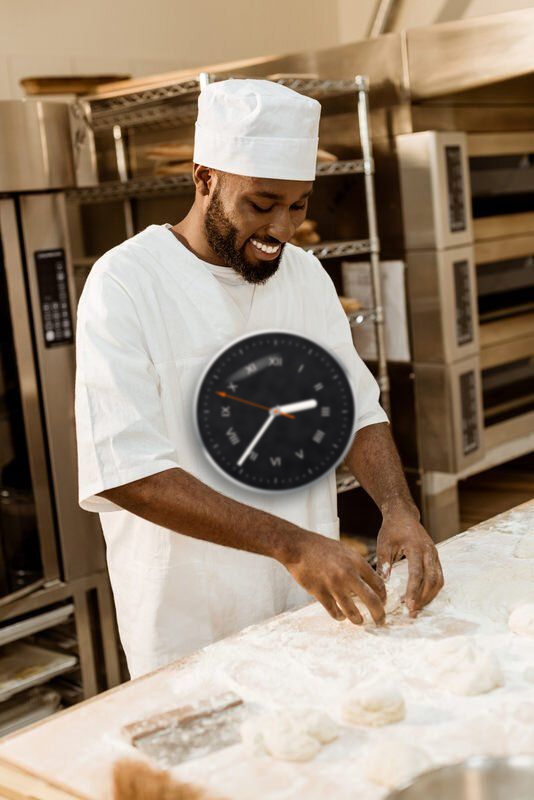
2:35:48
